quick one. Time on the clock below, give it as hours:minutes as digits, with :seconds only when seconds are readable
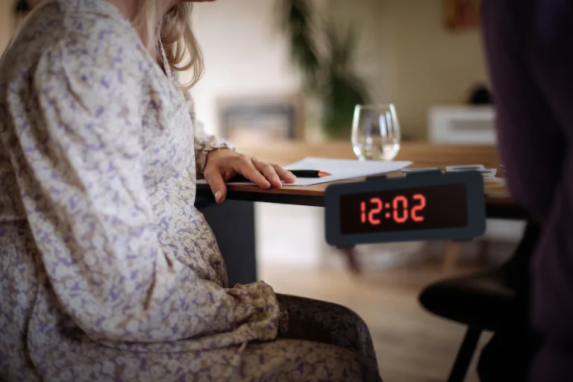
12:02
